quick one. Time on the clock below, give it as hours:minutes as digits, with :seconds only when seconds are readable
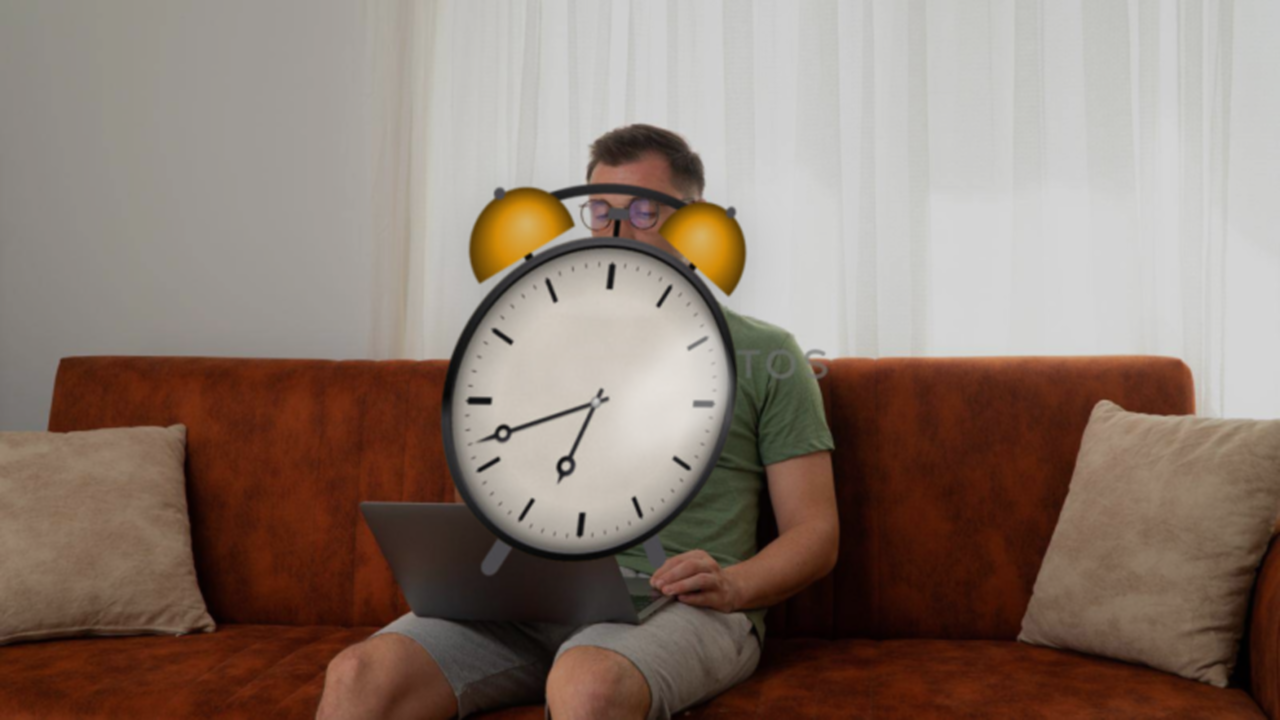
6:42
